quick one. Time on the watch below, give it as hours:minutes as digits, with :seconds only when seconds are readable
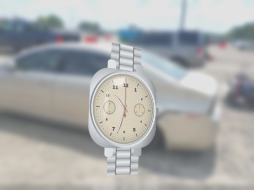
10:33
